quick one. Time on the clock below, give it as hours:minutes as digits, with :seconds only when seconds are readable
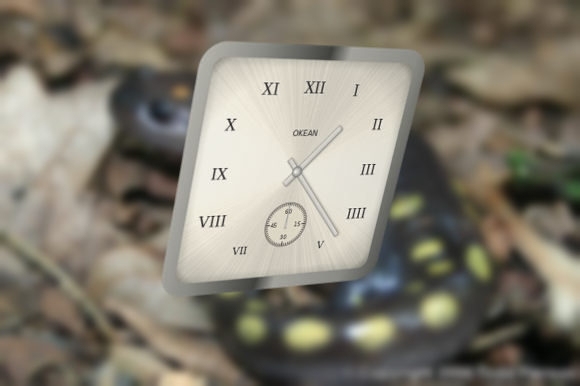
1:23
